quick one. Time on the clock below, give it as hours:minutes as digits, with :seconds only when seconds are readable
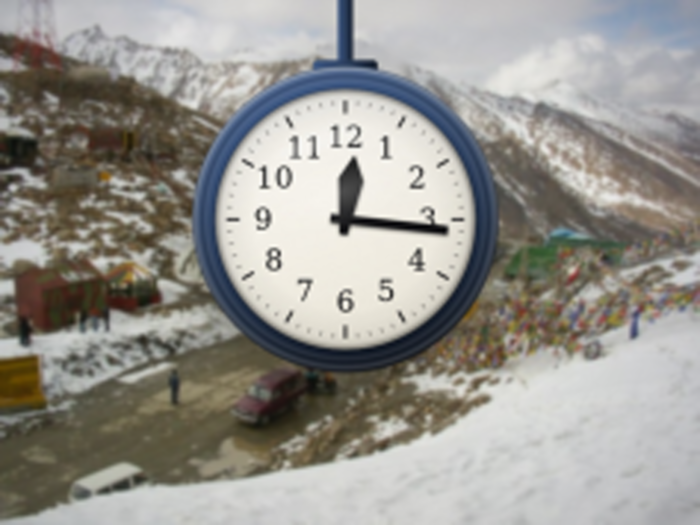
12:16
